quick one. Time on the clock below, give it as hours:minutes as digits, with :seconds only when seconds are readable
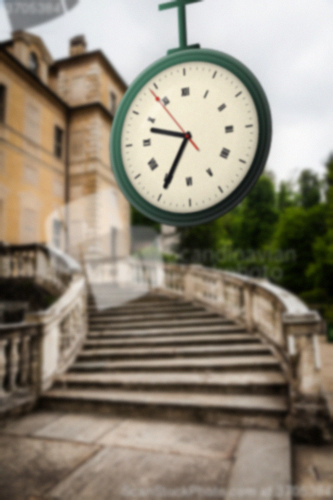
9:34:54
